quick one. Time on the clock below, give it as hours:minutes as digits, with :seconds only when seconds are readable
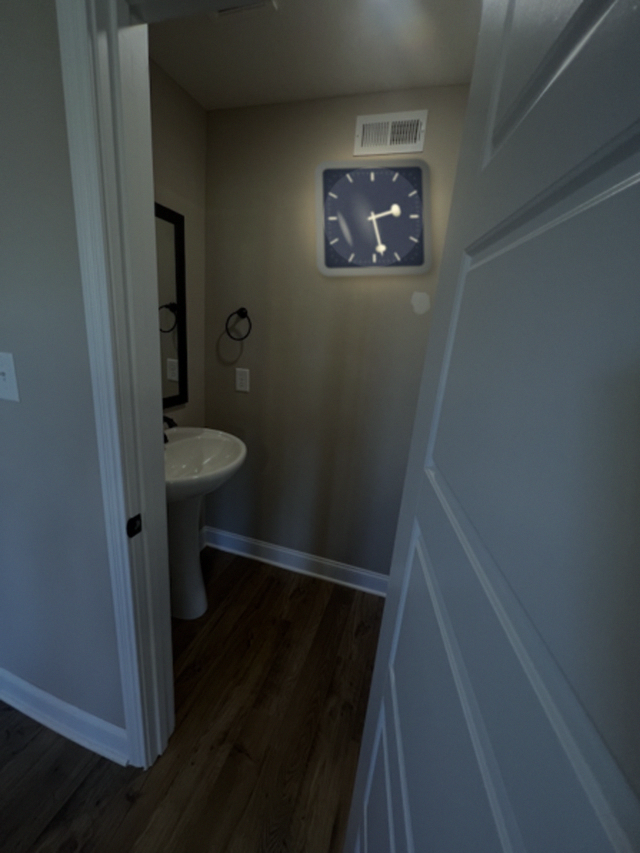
2:28
